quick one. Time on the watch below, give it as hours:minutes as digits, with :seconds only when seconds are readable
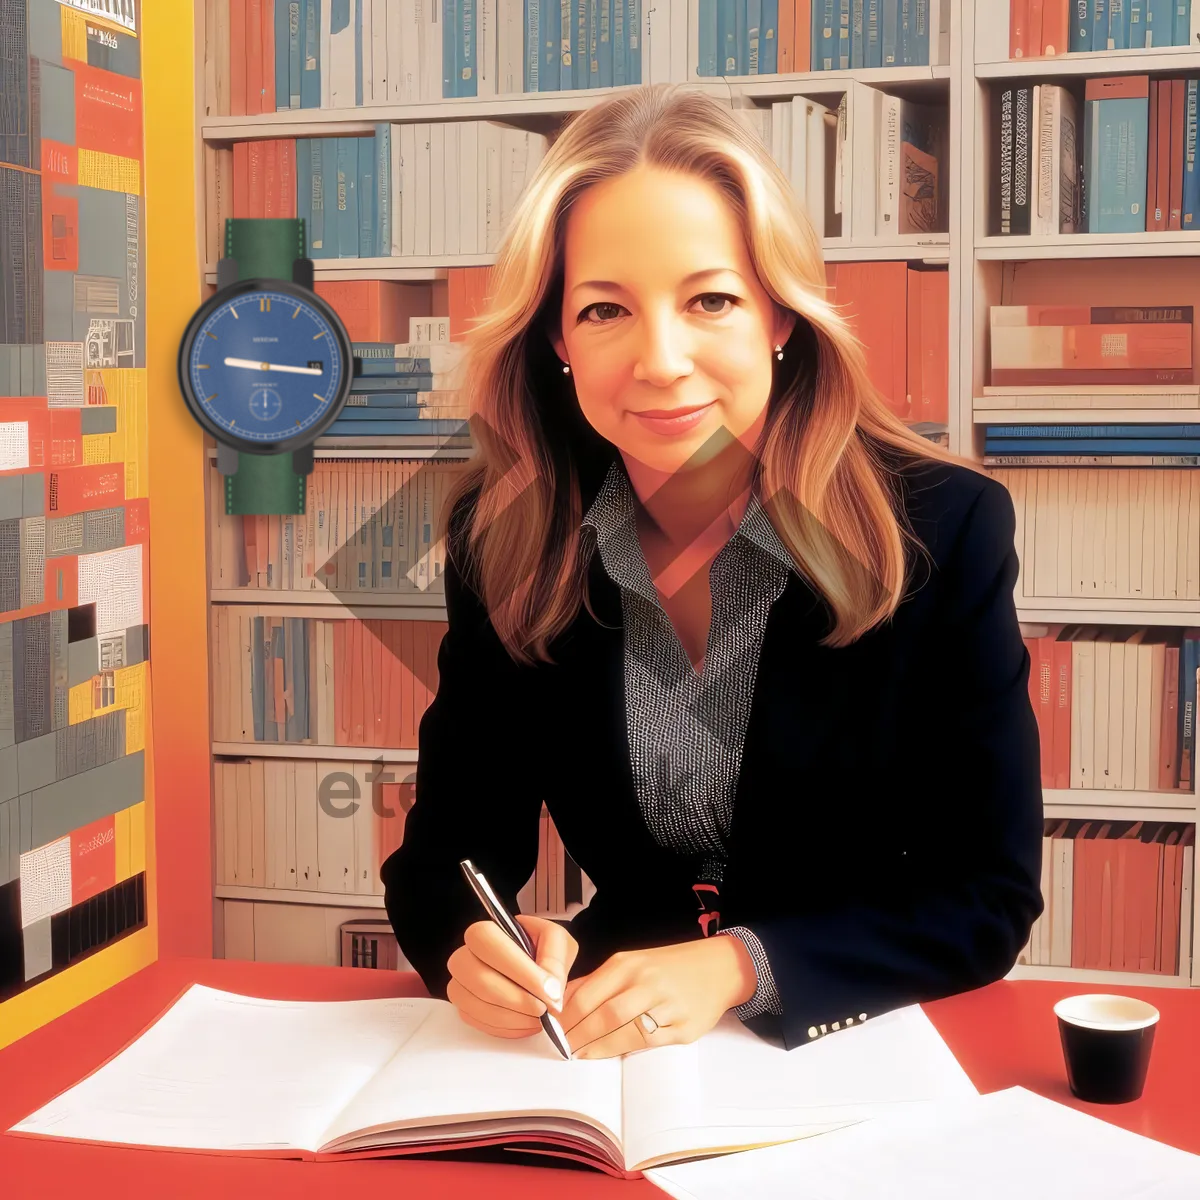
9:16
